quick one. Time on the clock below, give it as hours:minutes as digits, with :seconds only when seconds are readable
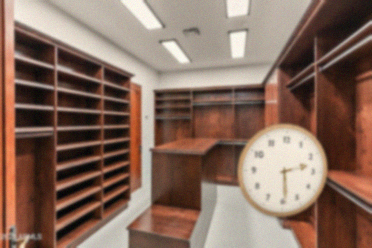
2:29
